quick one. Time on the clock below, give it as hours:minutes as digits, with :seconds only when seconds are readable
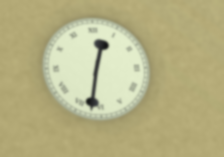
12:32
